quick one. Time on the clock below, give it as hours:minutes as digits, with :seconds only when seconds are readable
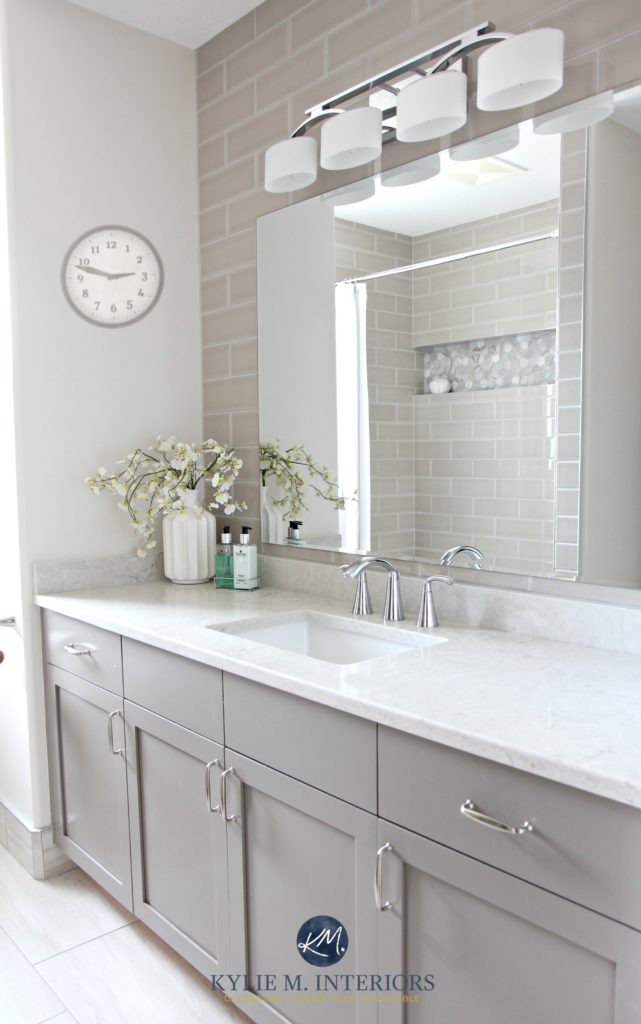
2:48
